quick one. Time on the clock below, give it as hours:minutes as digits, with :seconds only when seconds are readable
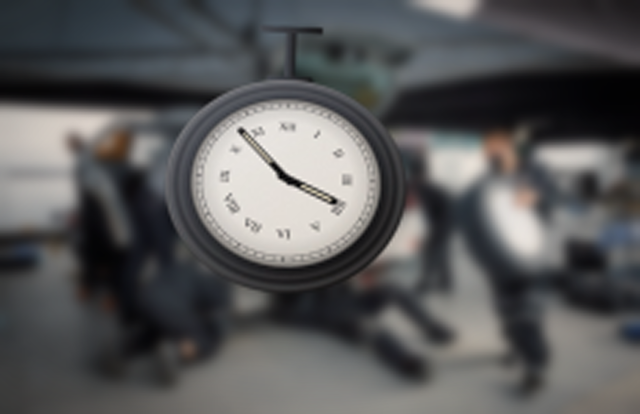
3:53
